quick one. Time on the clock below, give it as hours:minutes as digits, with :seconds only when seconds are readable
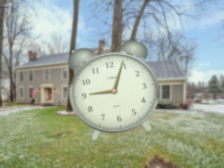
9:04
